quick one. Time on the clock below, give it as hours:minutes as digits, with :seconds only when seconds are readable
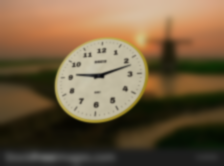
9:12
